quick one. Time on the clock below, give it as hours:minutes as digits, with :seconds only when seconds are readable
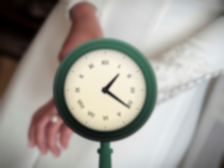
1:21
